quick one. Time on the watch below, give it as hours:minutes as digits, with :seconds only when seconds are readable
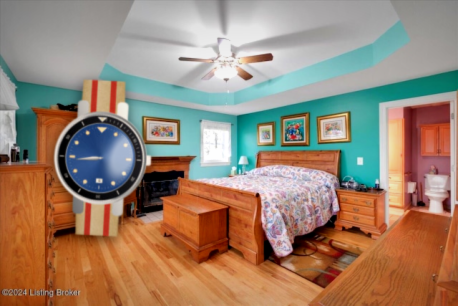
8:44
